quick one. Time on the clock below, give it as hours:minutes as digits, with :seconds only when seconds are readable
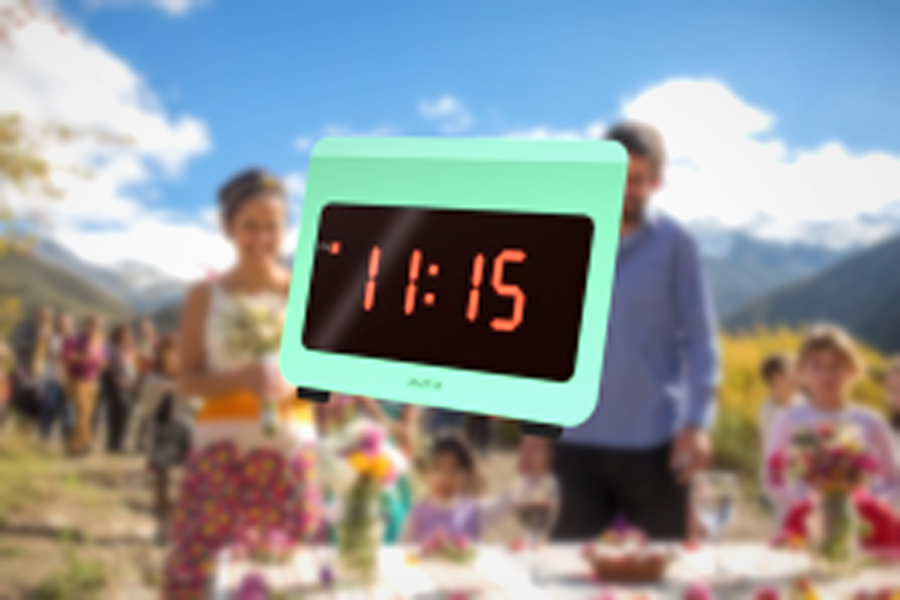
11:15
